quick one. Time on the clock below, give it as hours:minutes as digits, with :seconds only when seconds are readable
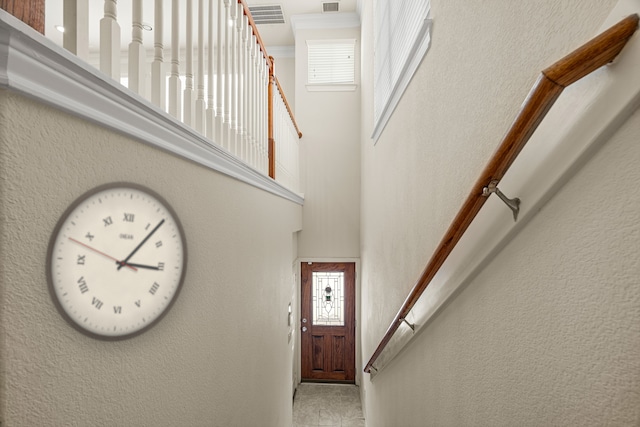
3:06:48
